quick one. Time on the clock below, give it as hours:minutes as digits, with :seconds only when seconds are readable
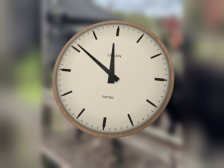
11:51
